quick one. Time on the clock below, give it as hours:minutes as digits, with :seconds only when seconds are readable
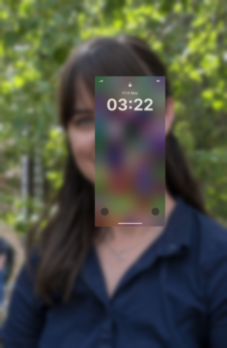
3:22
